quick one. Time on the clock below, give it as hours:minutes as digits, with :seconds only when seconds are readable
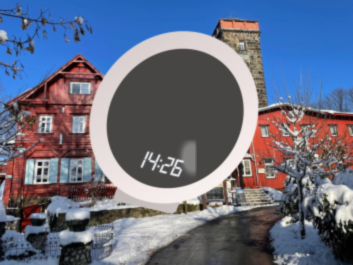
14:26
